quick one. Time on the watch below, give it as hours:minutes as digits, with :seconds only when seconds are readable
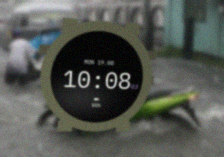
10:08
